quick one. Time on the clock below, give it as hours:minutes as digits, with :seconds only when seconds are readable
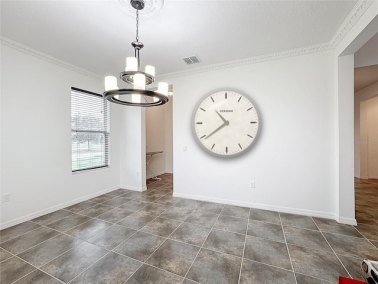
10:39
